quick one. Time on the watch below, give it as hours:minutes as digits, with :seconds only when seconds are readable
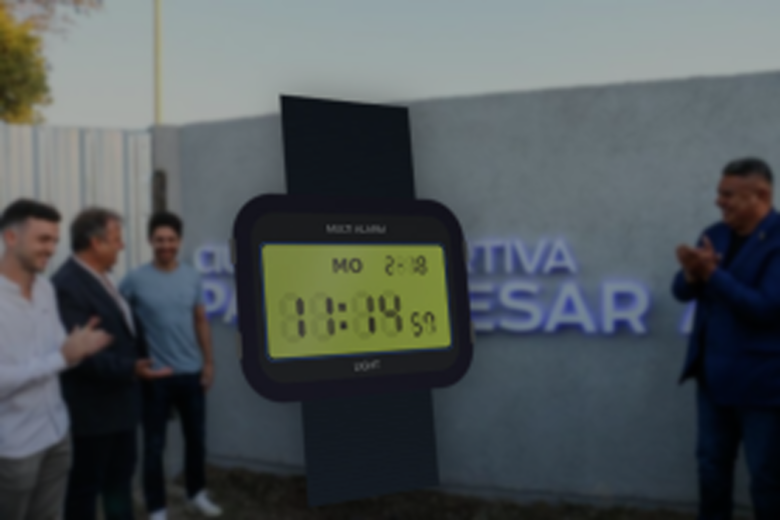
11:14:57
